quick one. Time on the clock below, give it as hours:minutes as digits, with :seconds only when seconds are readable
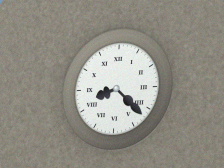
8:22
